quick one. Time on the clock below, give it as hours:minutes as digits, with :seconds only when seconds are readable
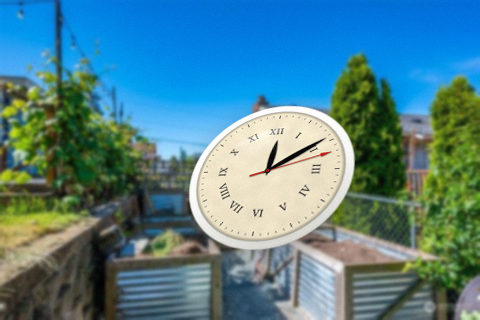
12:09:12
